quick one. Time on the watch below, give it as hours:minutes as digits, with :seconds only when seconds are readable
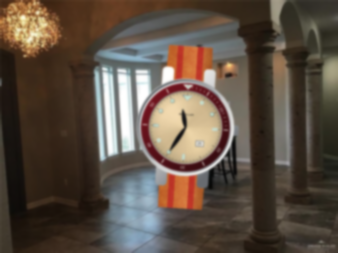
11:35
